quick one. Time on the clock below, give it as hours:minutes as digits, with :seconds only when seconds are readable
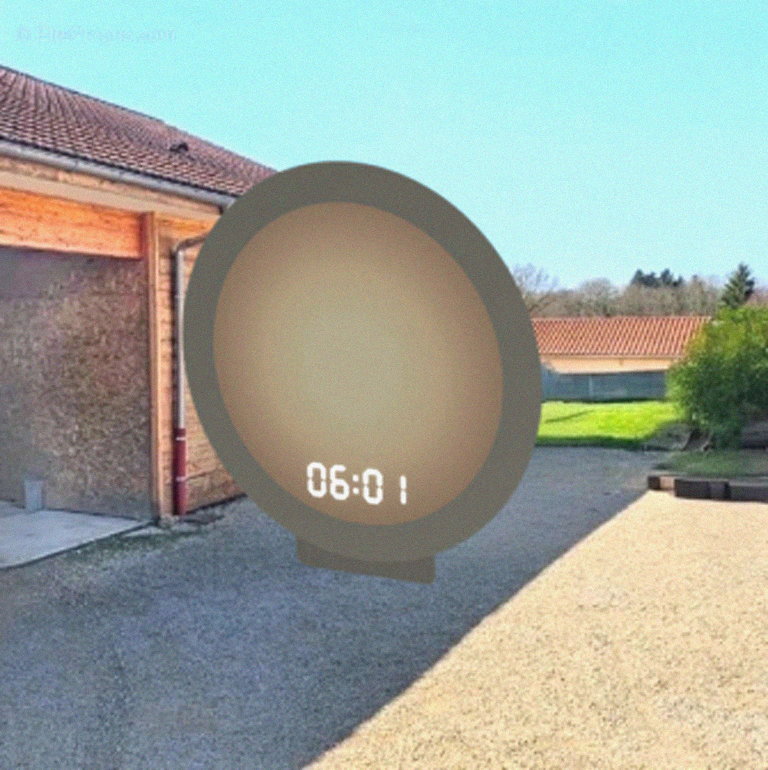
6:01
